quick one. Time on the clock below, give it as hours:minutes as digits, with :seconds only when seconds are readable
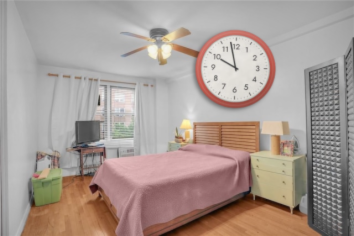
9:58
